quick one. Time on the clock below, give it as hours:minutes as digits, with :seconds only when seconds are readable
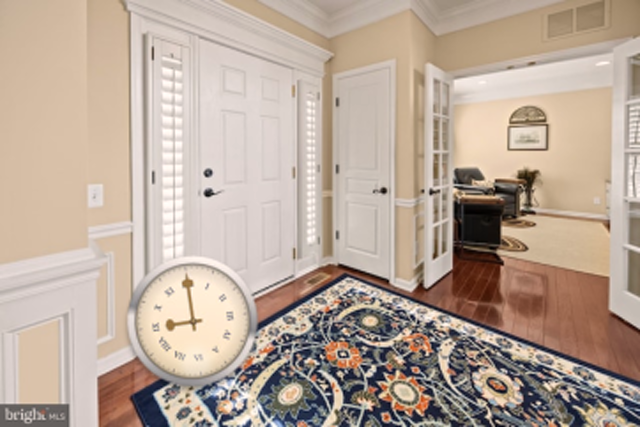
9:00
